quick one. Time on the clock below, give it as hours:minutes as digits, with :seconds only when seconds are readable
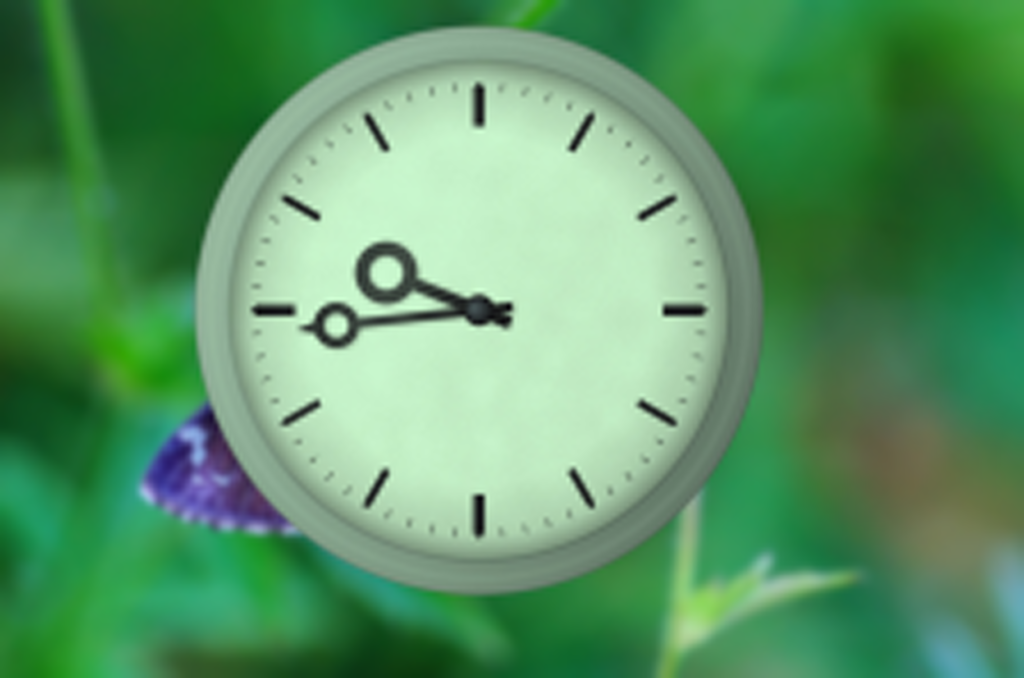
9:44
